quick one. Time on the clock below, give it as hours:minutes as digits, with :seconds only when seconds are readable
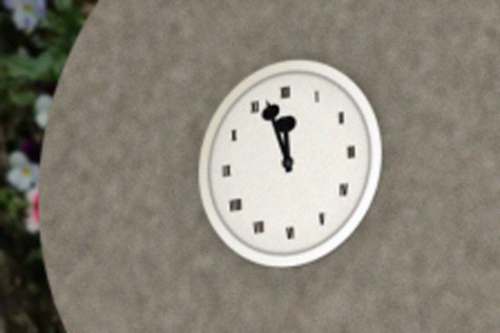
11:57
